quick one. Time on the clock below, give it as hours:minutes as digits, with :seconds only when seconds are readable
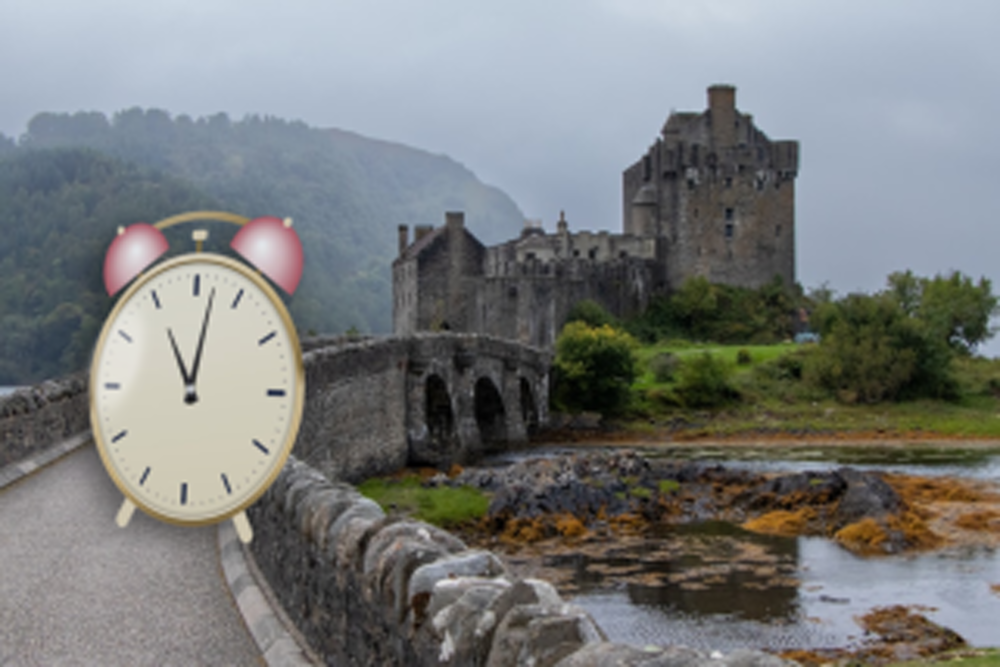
11:02
